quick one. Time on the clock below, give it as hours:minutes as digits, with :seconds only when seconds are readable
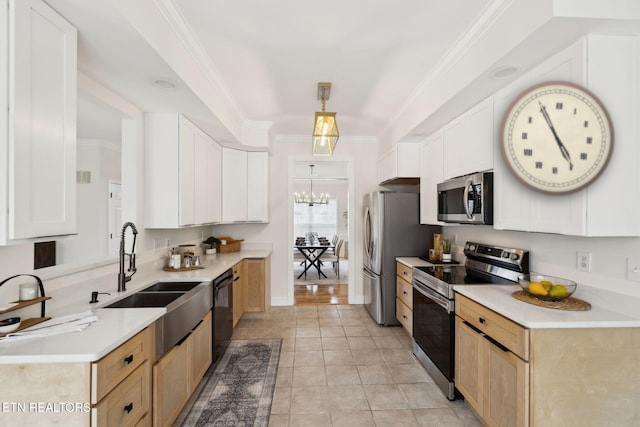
4:55
